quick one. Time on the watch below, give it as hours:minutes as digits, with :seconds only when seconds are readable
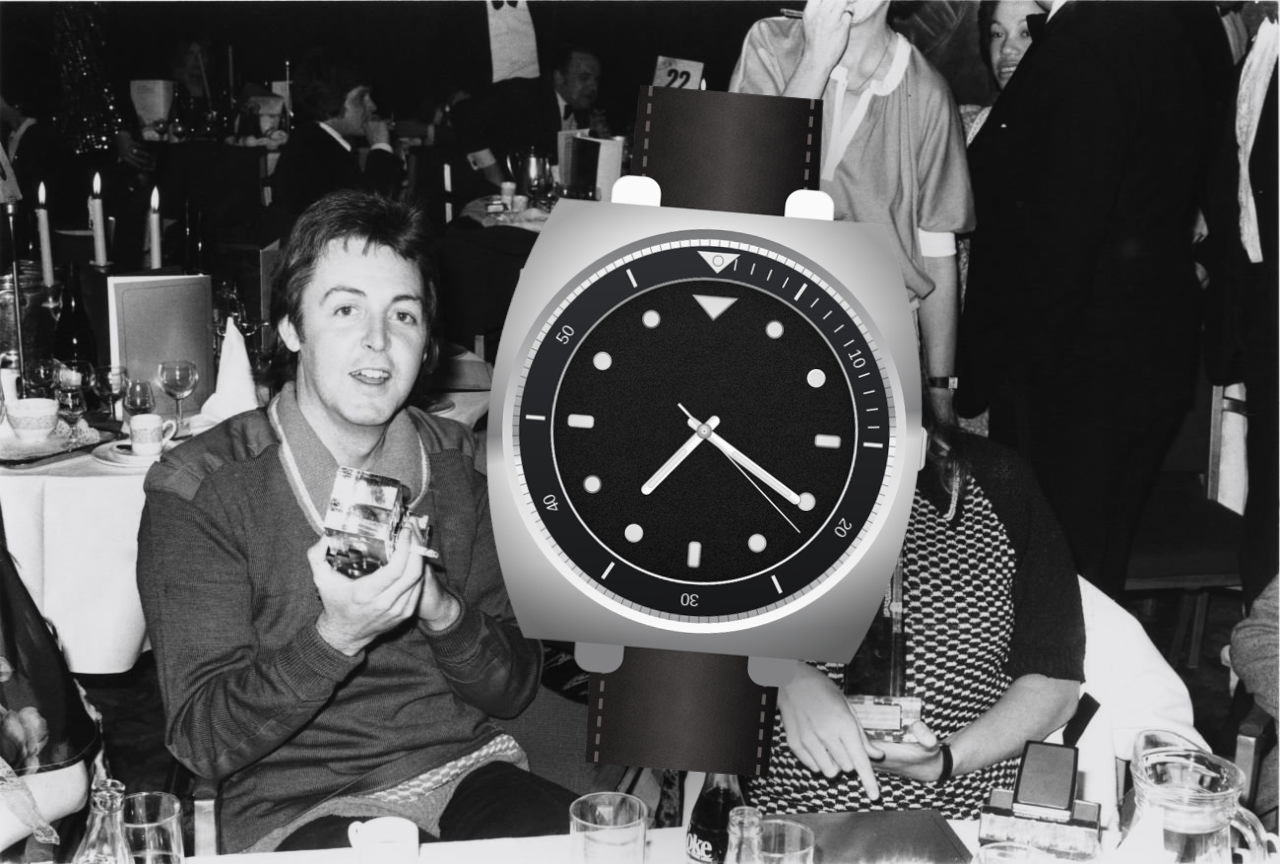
7:20:22
